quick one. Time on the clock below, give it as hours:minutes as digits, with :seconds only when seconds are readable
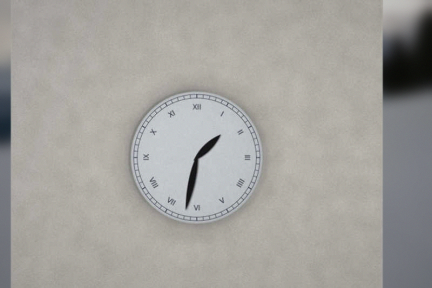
1:32
